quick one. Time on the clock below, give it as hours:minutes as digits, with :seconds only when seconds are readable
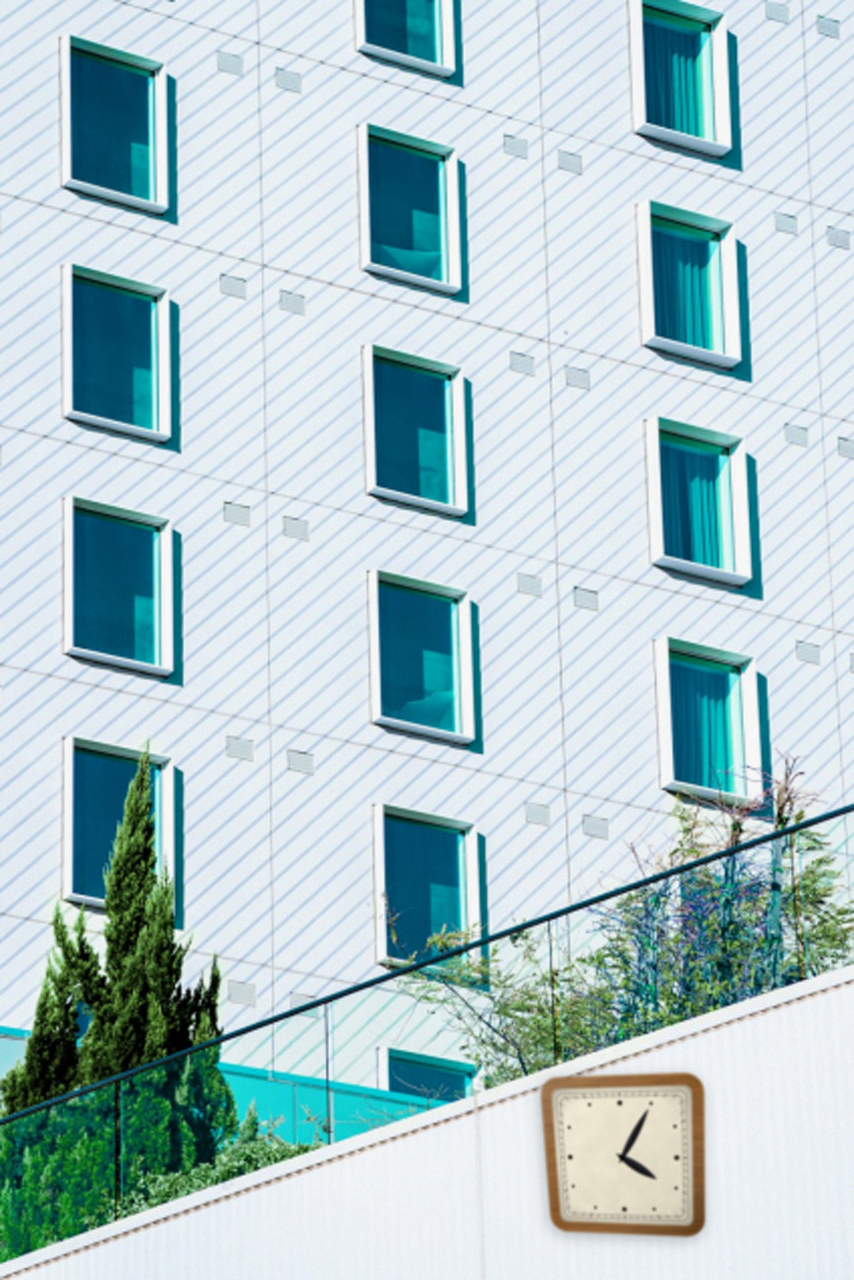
4:05
